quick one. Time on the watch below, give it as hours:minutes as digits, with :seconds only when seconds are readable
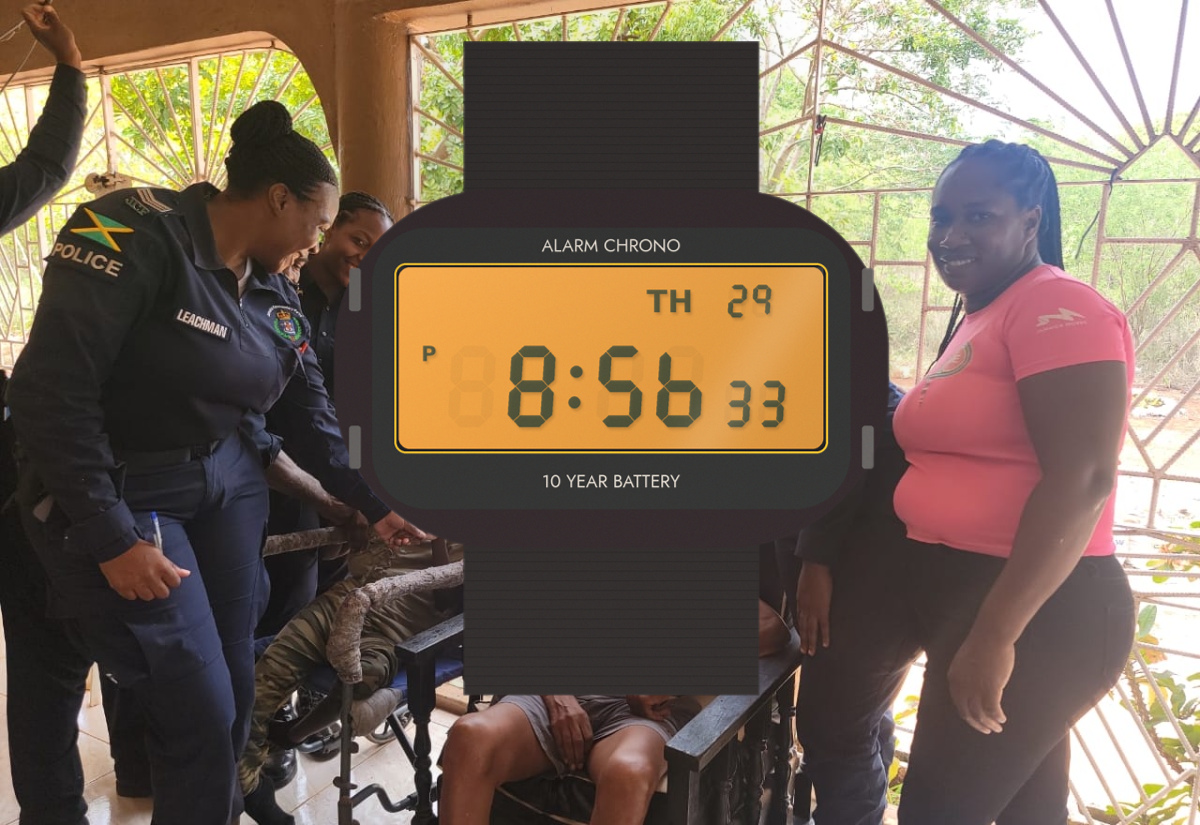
8:56:33
